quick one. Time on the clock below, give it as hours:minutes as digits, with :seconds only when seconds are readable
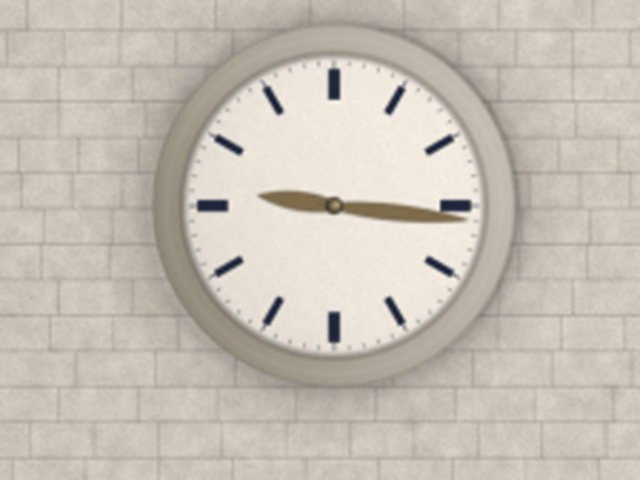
9:16
